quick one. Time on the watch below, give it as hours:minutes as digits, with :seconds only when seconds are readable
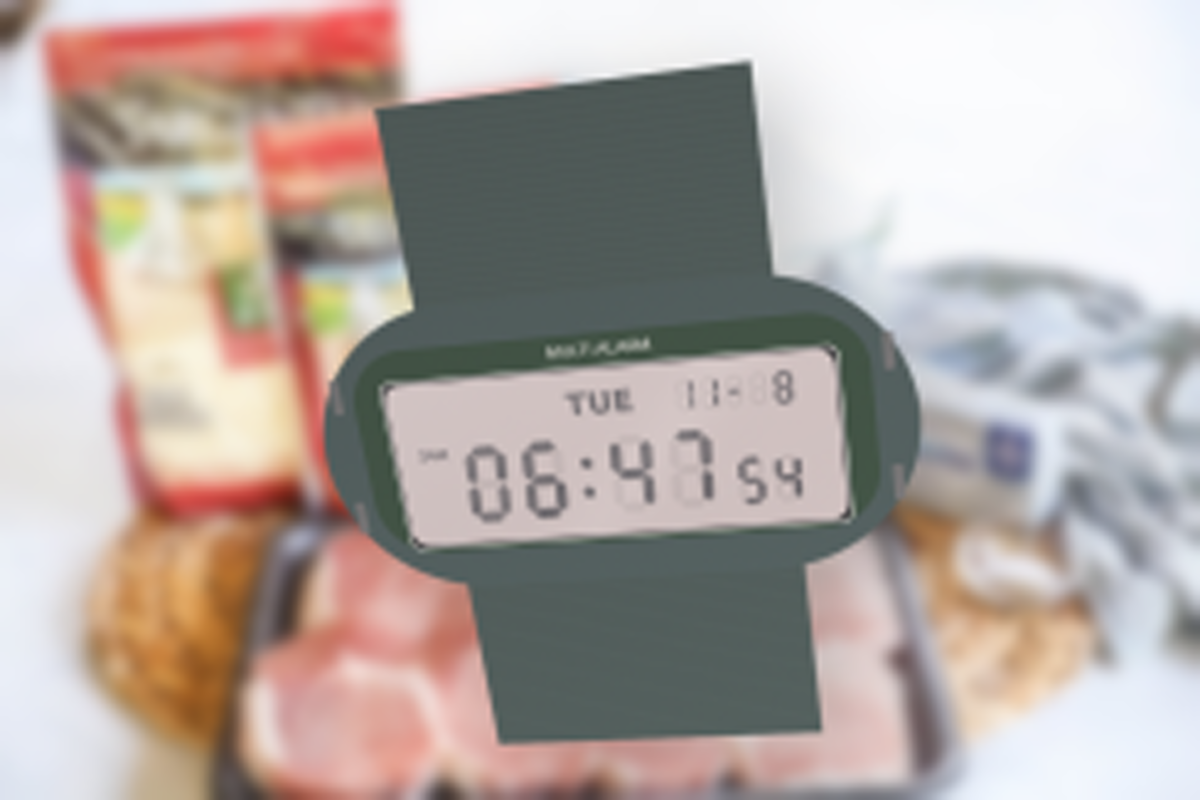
6:47:54
